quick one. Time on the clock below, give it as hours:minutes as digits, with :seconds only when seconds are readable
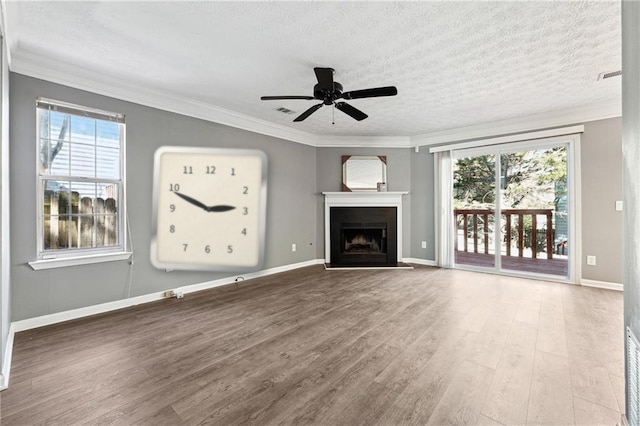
2:49
